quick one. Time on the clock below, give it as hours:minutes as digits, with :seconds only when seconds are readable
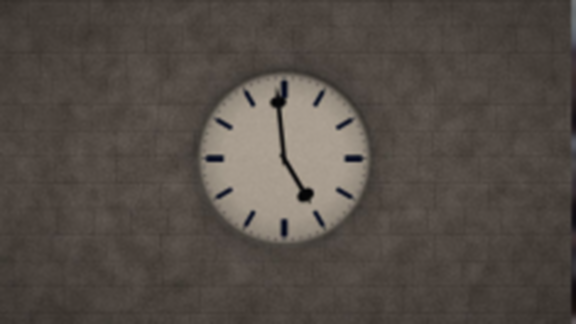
4:59
